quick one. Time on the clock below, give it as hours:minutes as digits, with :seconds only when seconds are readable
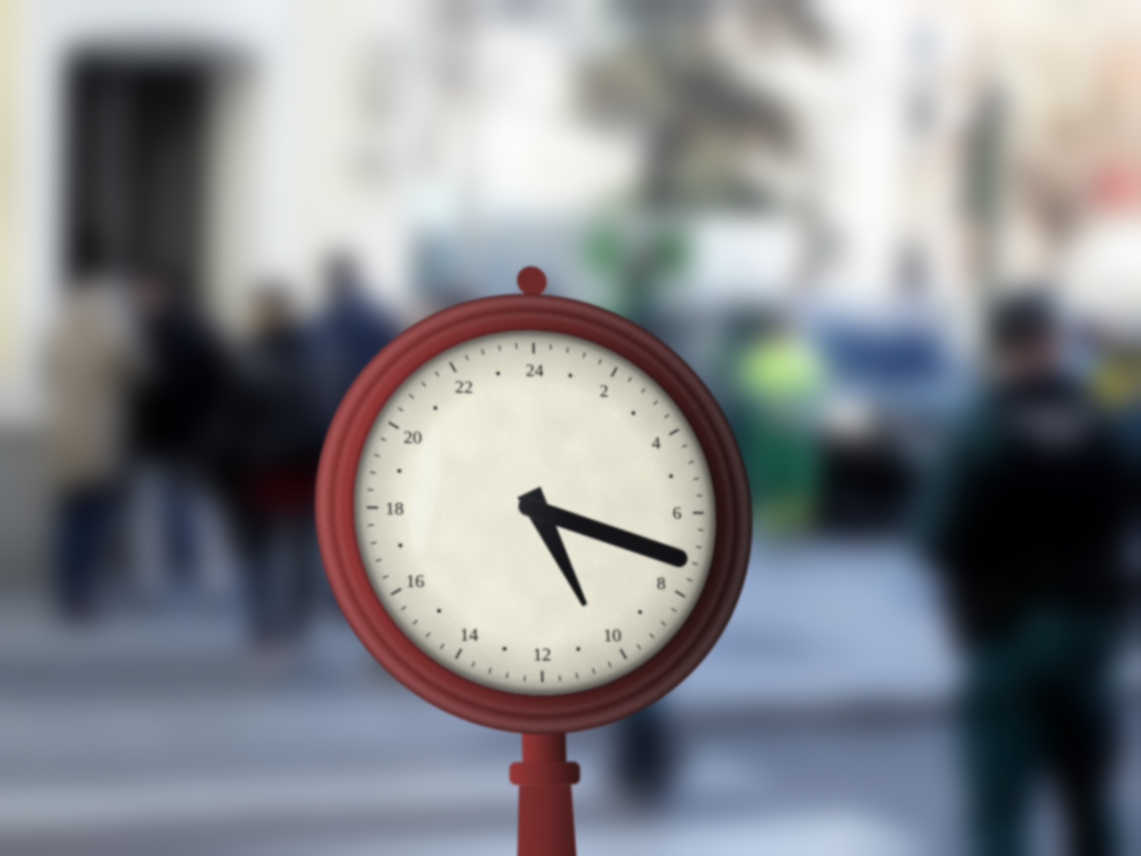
10:18
